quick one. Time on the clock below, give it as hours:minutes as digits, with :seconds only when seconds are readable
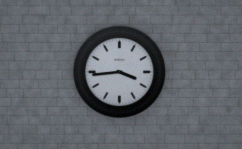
3:44
